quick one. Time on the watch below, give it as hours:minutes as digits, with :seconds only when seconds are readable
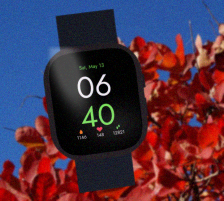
6:40
